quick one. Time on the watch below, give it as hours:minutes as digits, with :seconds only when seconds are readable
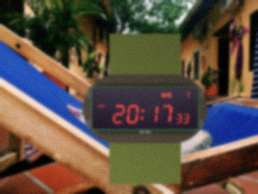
20:17
